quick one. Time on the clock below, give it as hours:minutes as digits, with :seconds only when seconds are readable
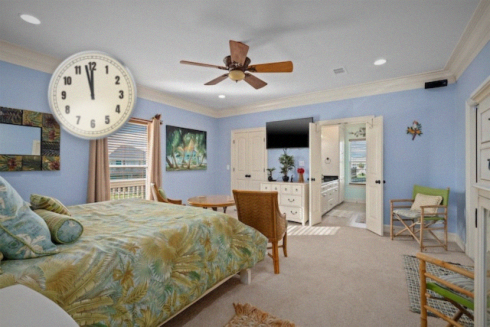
11:58
